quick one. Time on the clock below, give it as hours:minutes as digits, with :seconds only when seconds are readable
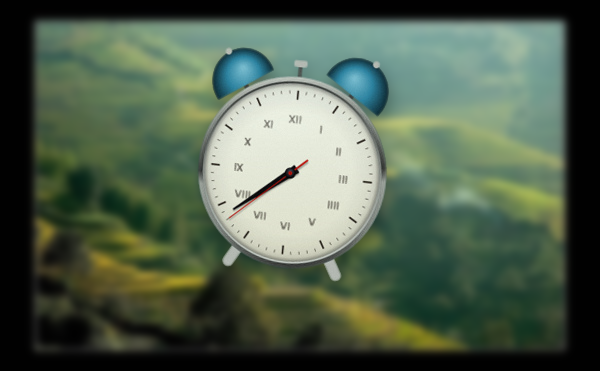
7:38:38
